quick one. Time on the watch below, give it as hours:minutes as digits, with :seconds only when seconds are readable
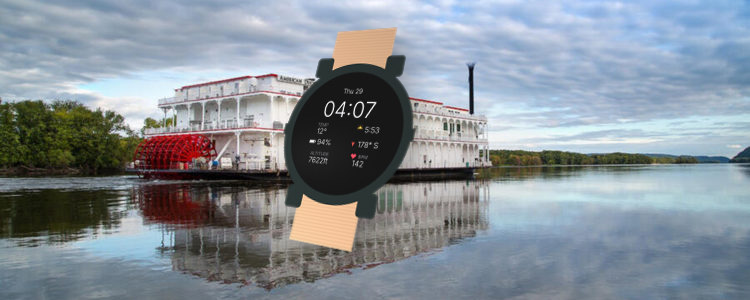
4:07
